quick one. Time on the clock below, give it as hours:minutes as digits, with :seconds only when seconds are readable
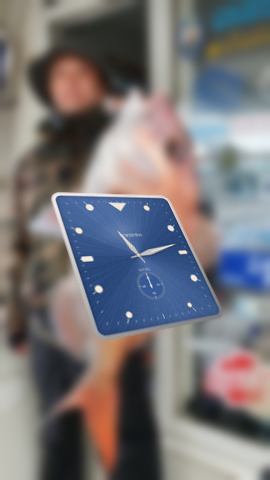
11:13
